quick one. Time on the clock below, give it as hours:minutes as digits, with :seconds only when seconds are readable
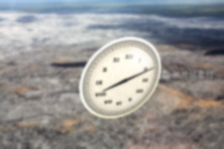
8:11
